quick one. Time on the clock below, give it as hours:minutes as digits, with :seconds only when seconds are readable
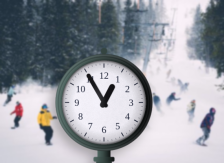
12:55
